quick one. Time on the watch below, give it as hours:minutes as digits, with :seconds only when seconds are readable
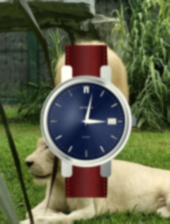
3:02
